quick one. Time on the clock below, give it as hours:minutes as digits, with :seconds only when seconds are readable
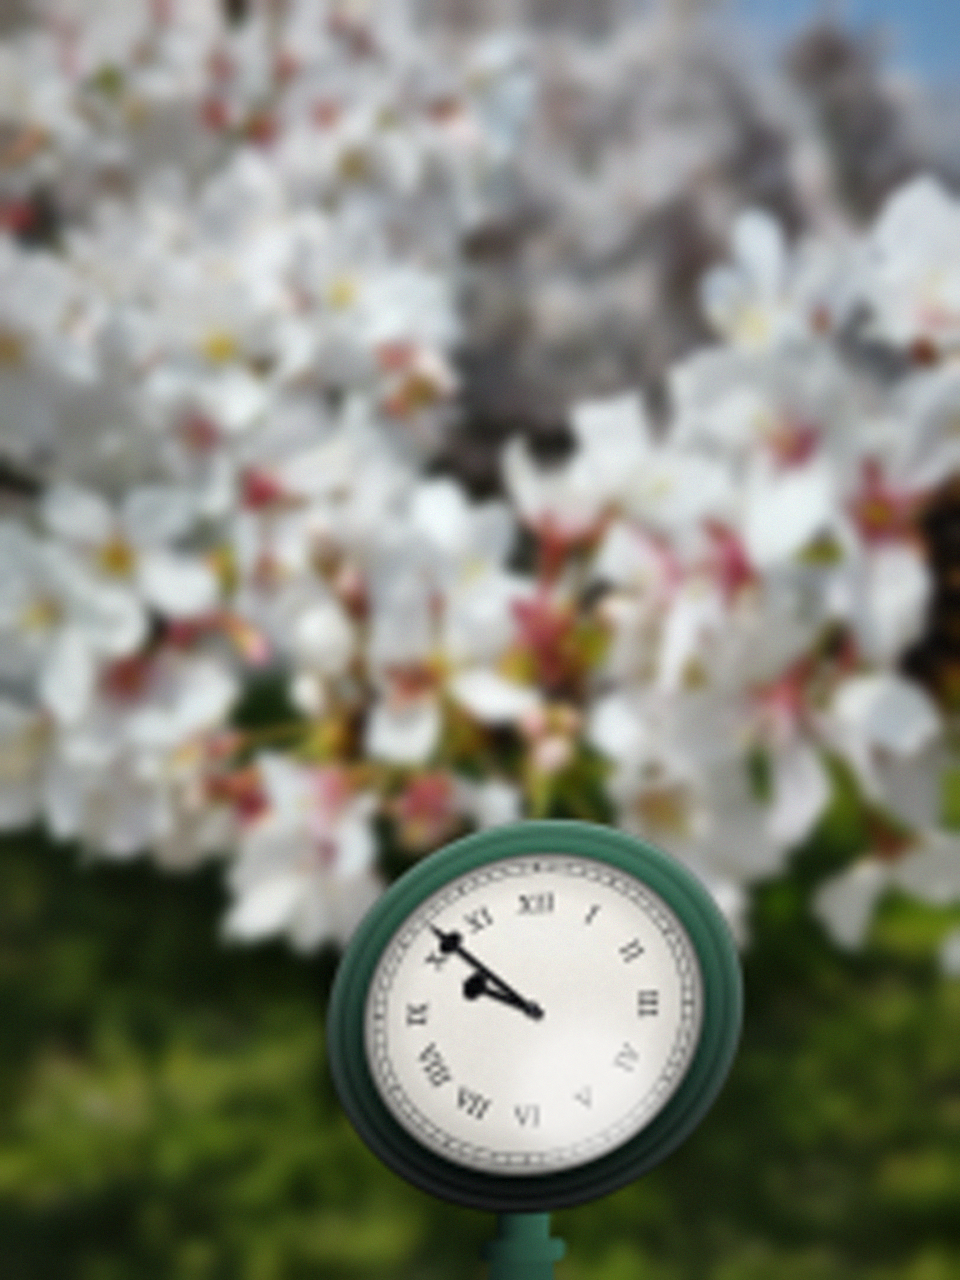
9:52
